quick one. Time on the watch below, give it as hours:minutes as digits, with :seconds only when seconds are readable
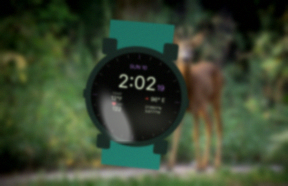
2:02
